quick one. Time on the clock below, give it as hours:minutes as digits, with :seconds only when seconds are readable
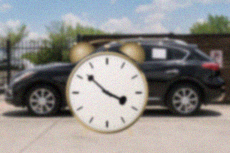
3:52
